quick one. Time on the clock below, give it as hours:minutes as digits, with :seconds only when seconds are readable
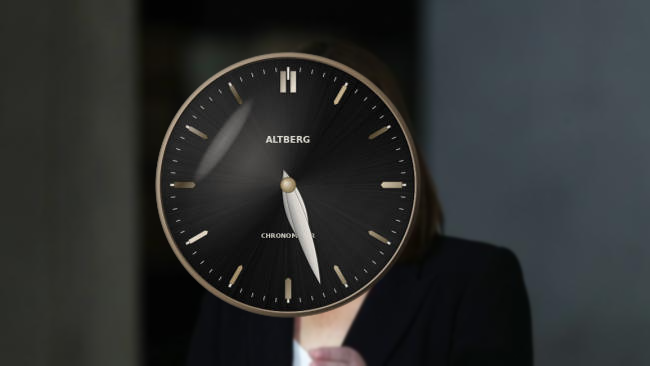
5:27
